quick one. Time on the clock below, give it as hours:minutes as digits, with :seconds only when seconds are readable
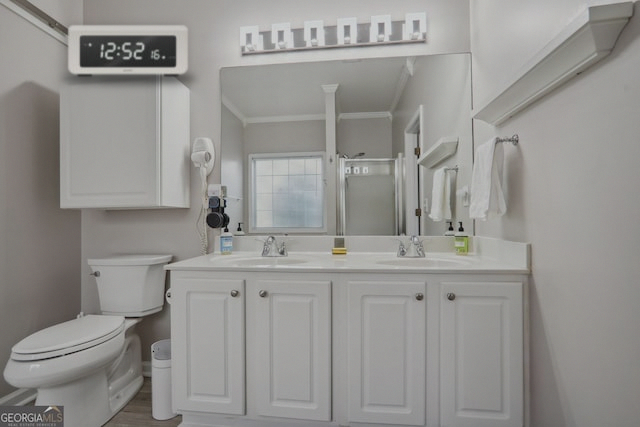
12:52
